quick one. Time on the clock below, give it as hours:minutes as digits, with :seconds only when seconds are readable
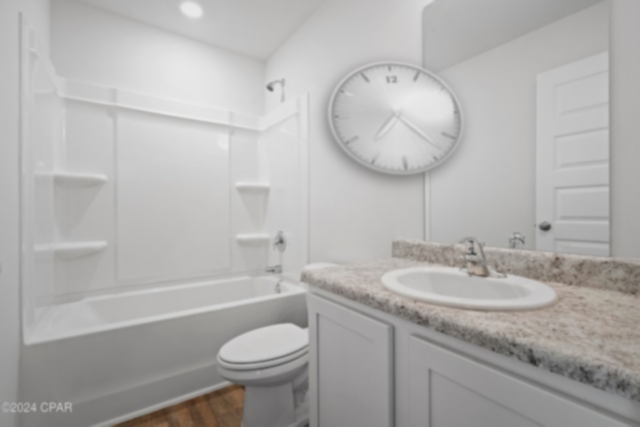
7:23
